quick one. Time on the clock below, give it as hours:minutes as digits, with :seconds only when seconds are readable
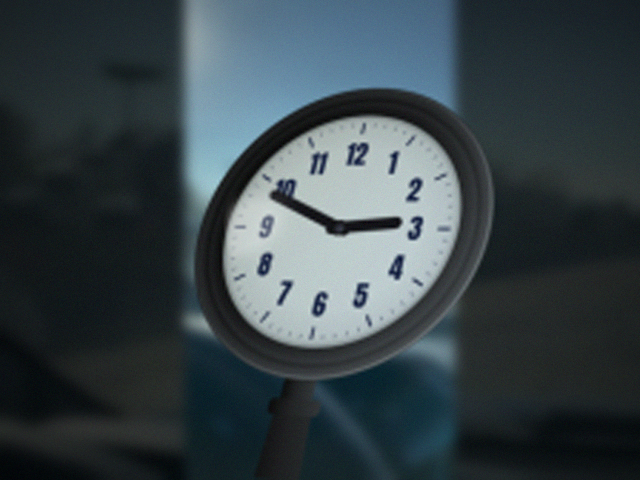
2:49
